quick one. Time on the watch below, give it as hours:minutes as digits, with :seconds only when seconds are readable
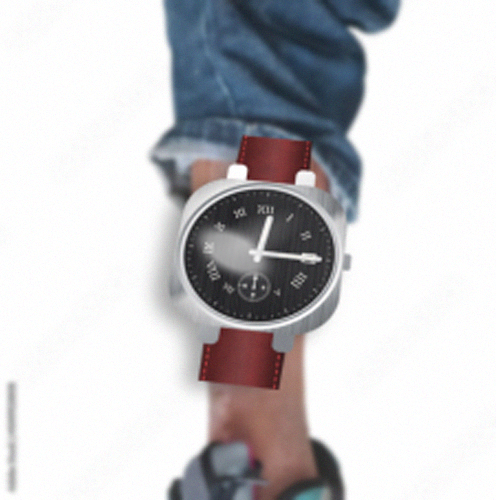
12:15
